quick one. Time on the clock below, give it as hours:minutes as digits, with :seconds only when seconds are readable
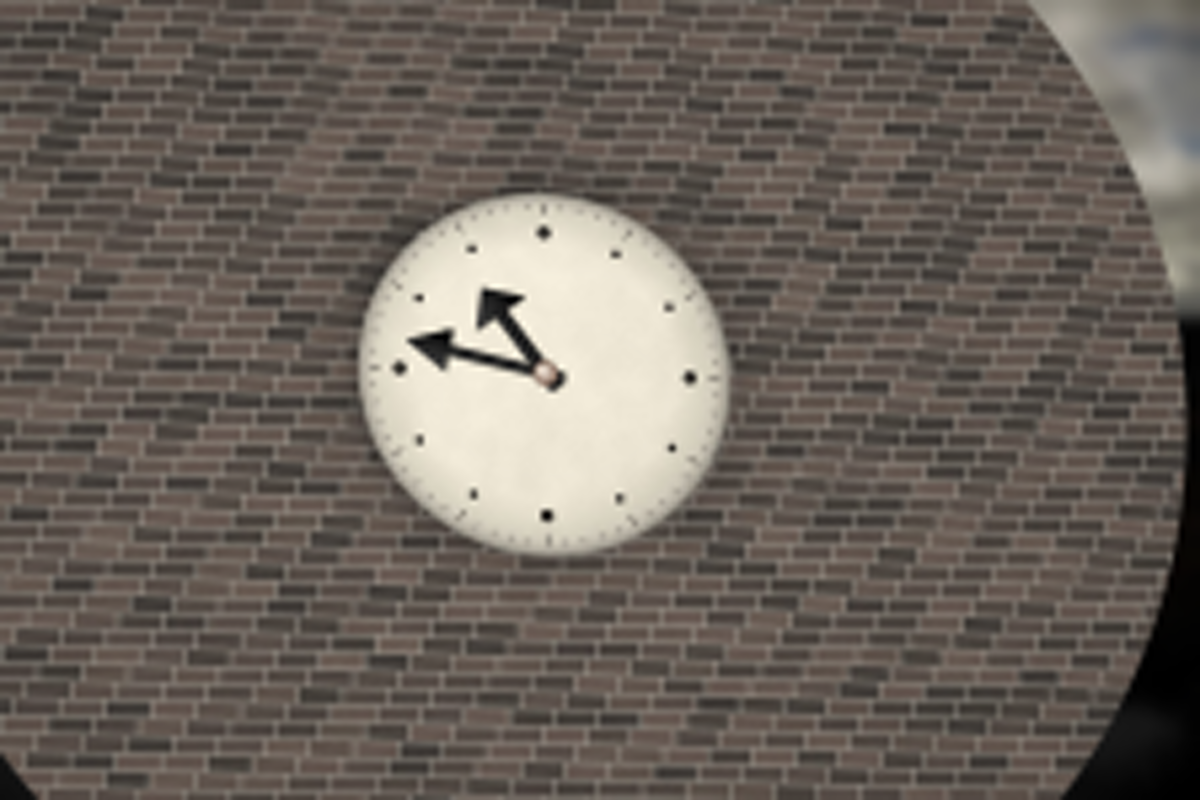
10:47
